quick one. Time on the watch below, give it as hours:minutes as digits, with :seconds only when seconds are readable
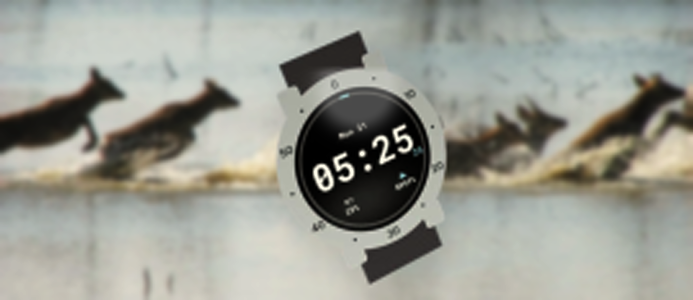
5:25
